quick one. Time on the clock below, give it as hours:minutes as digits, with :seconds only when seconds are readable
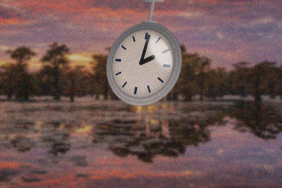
2:01
